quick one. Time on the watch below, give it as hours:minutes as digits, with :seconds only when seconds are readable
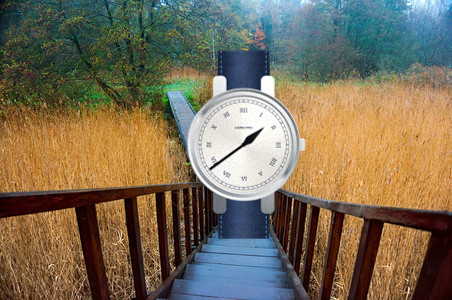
1:39
